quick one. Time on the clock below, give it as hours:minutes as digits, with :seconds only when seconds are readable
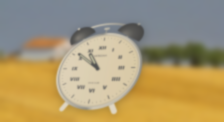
10:51
